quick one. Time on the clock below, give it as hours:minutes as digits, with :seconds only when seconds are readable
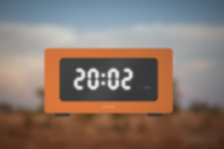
20:02
